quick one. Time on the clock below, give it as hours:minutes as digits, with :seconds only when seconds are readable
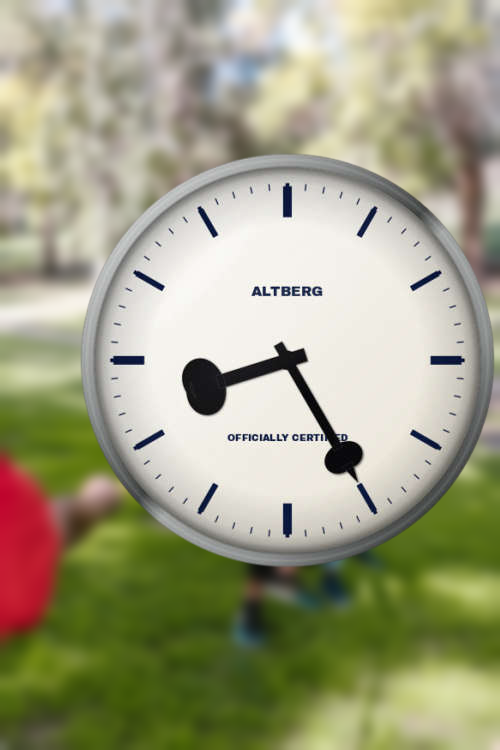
8:25
